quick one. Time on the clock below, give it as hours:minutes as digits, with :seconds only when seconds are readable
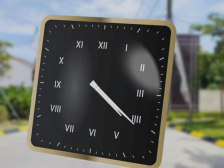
4:21
